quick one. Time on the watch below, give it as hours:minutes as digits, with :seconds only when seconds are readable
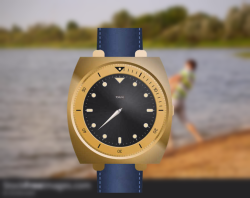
7:38
